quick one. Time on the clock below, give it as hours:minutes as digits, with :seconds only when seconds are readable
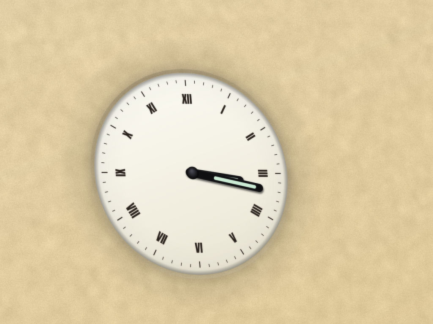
3:17
